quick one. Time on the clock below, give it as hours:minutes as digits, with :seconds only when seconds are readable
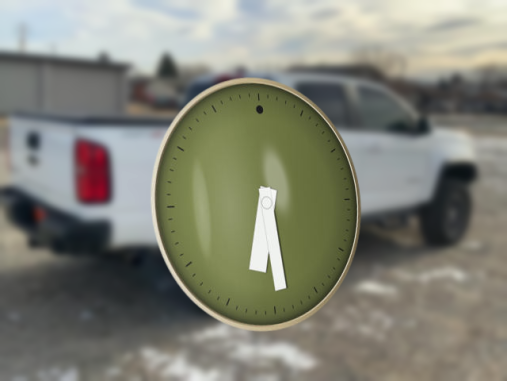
6:29
